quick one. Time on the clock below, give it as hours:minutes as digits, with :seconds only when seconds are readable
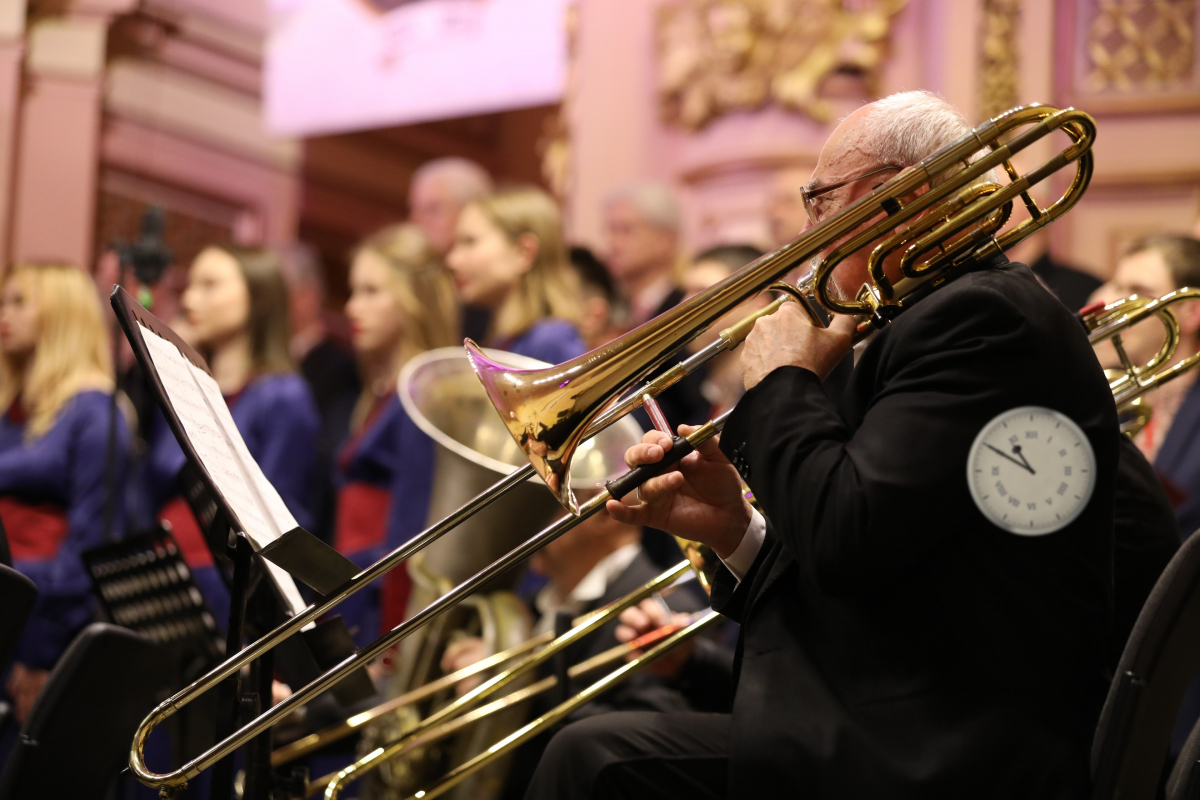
10:50
